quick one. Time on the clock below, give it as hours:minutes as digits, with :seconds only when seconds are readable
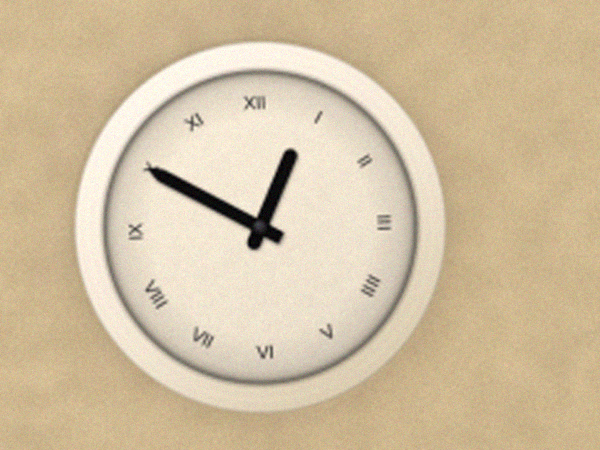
12:50
